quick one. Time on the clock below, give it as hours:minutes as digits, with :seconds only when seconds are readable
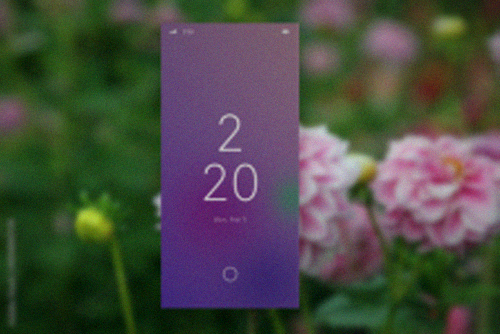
2:20
